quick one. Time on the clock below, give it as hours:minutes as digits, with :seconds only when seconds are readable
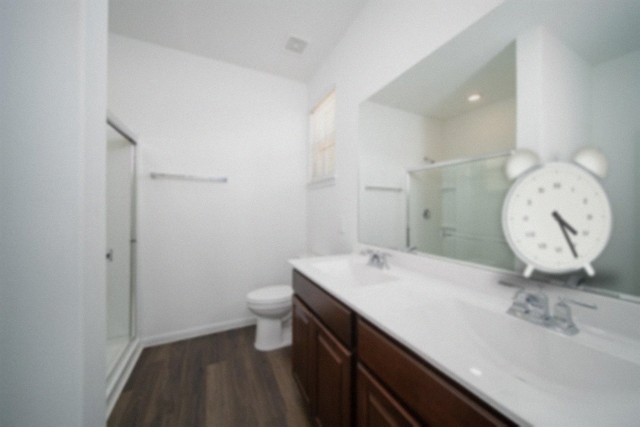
4:26
